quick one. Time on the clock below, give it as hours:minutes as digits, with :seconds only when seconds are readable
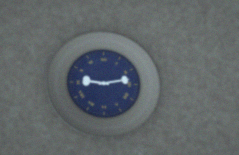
9:13
